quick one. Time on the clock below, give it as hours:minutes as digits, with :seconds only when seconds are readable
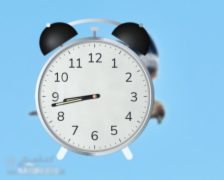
8:43
